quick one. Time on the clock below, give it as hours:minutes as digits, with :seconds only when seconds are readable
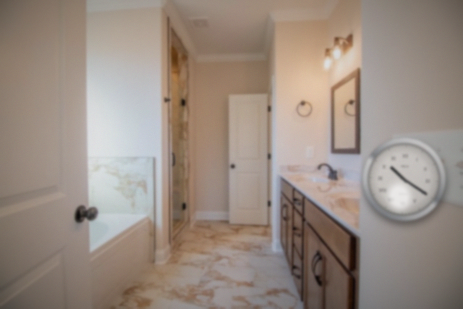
10:20
